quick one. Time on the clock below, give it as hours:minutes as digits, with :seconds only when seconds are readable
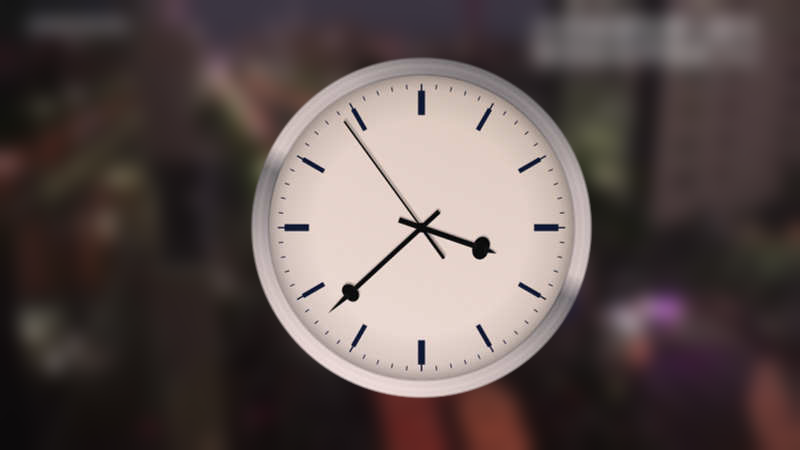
3:37:54
